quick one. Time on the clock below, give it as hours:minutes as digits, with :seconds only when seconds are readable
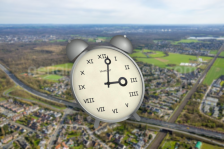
3:02
